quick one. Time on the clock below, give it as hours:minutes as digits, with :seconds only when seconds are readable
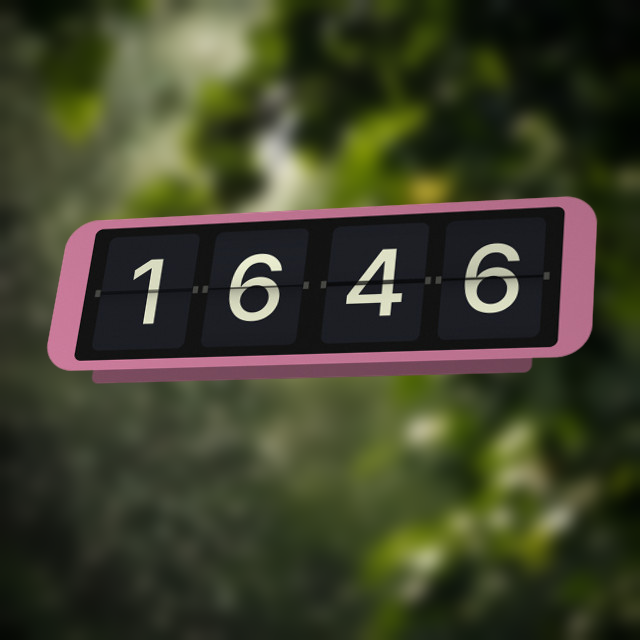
16:46
